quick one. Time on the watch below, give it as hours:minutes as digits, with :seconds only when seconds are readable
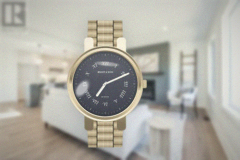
7:11
